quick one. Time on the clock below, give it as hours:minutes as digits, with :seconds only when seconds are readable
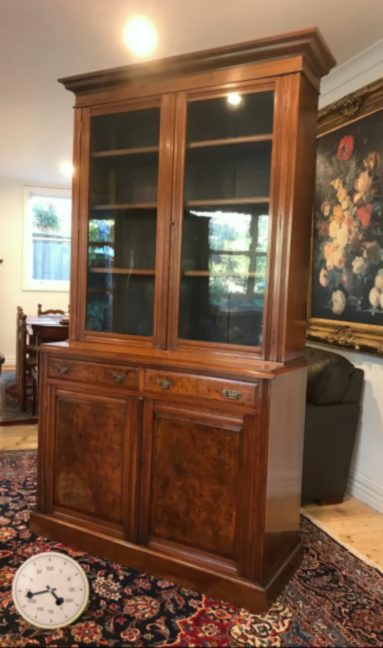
4:43
